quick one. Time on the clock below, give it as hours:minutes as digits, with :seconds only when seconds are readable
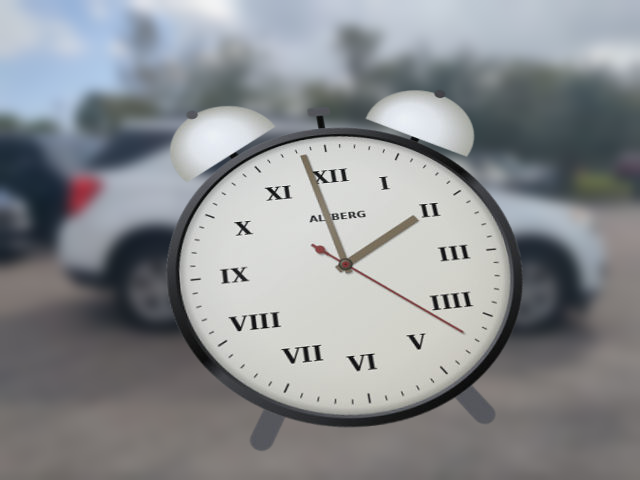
1:58:22
